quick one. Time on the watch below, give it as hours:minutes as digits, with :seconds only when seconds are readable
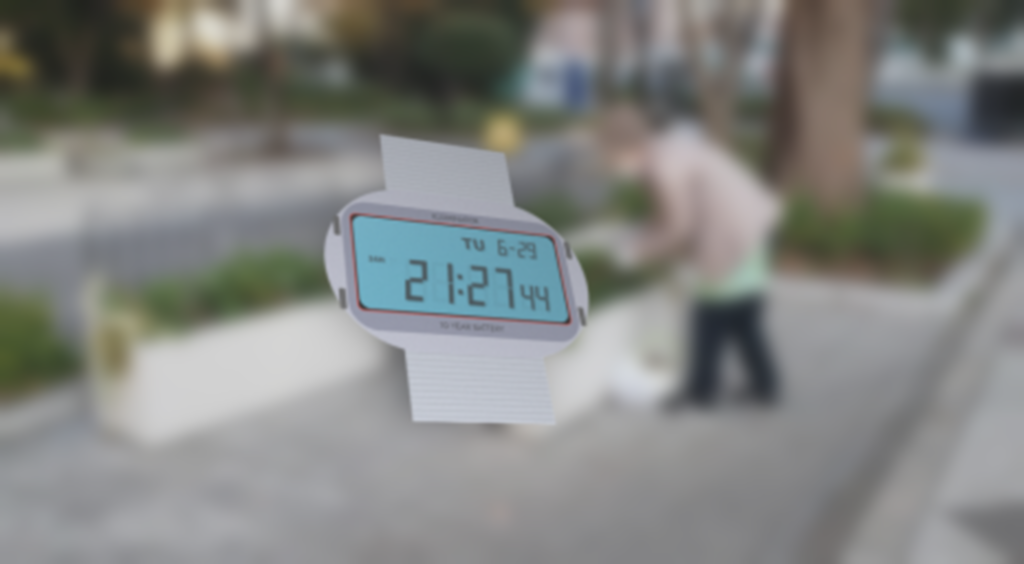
21:27:44
